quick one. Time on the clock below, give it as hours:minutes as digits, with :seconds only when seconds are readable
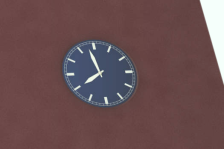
7:58
